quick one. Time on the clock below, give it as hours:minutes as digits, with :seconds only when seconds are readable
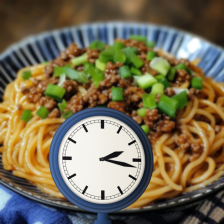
2:17
